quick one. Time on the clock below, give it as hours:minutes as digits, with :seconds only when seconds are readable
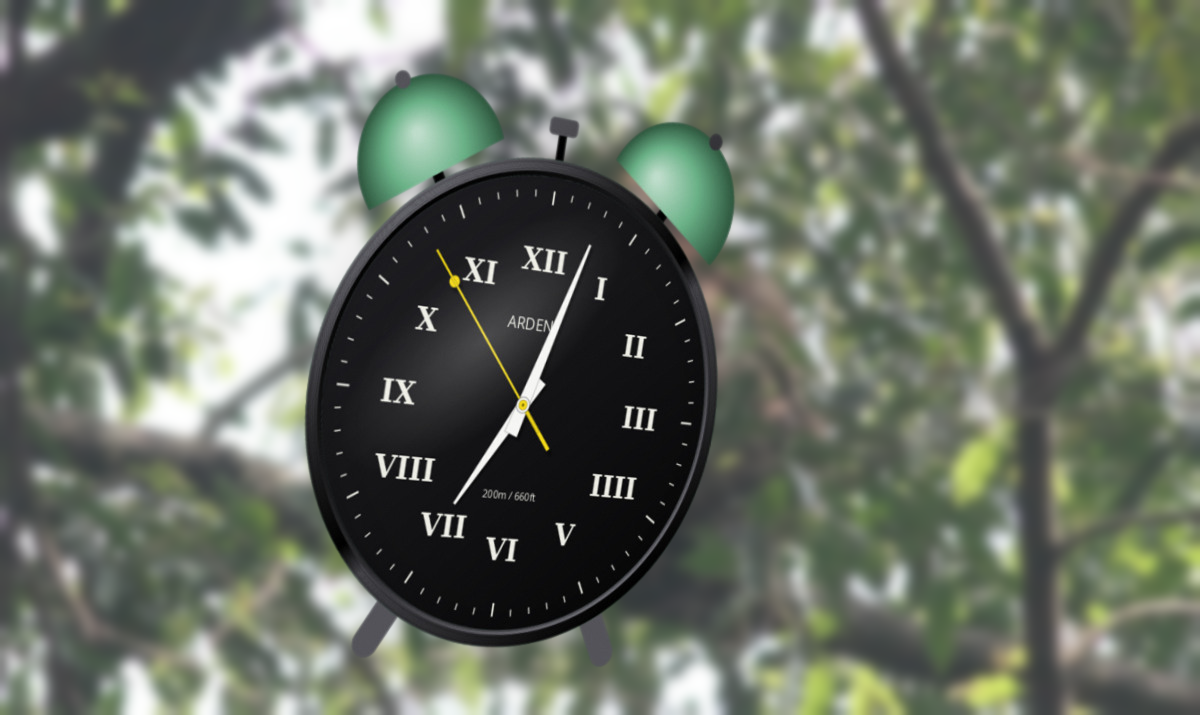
7:02:53
